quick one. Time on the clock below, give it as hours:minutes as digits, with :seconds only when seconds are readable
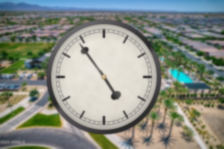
4:54
